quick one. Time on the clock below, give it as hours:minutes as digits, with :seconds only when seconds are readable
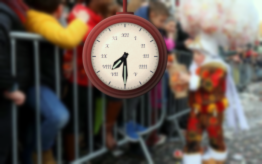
7:30
